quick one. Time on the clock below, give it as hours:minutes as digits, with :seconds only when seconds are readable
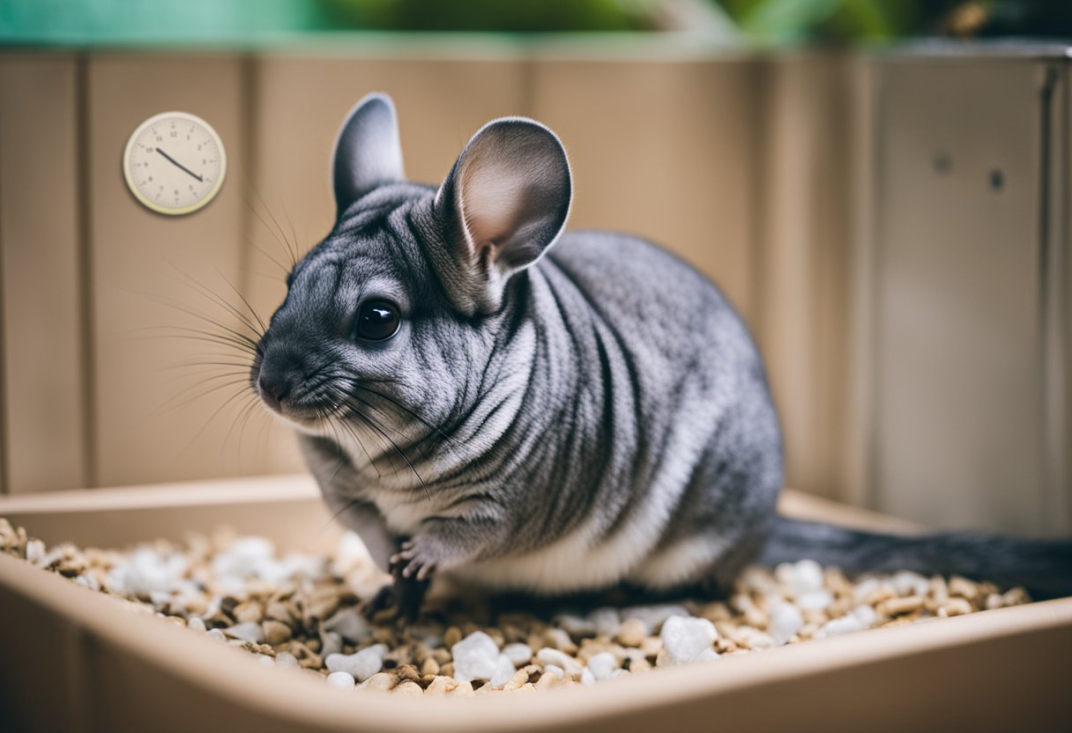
10:21
